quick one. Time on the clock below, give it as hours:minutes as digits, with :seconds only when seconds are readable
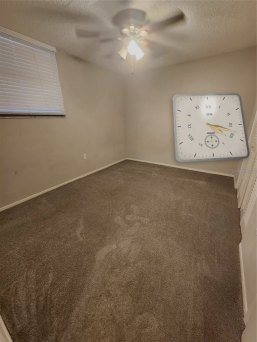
4:18
